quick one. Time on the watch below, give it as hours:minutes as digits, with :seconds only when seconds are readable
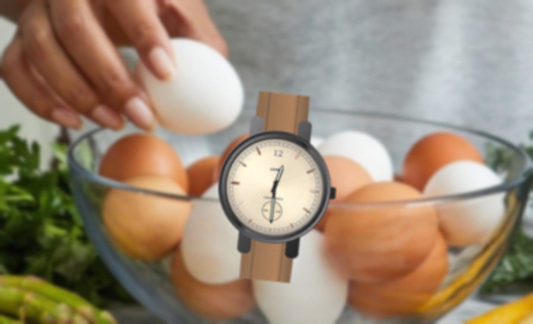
12:30
